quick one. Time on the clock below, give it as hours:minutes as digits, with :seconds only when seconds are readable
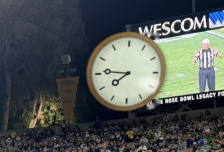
7:46
